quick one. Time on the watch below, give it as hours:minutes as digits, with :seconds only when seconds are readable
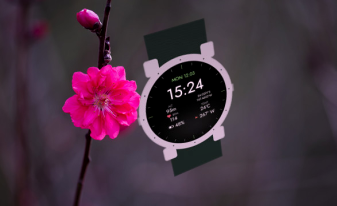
15:24
